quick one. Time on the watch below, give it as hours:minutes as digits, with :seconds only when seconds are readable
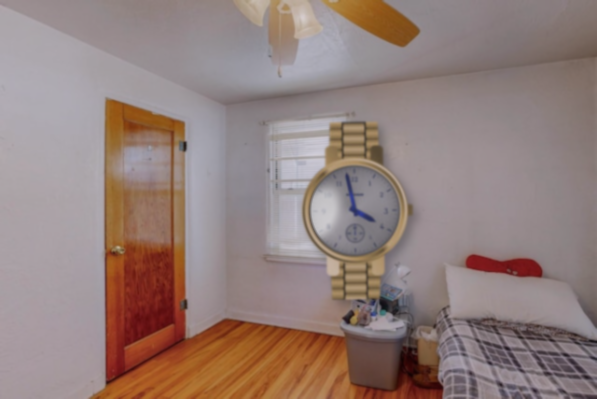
3:58
